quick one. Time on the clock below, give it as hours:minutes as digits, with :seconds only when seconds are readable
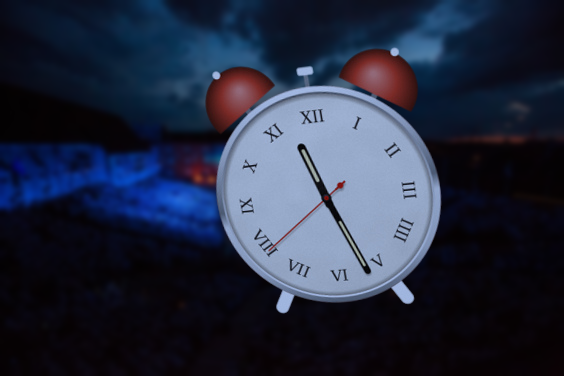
11:26:39
